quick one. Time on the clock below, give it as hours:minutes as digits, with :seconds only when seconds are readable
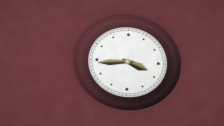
3:44
